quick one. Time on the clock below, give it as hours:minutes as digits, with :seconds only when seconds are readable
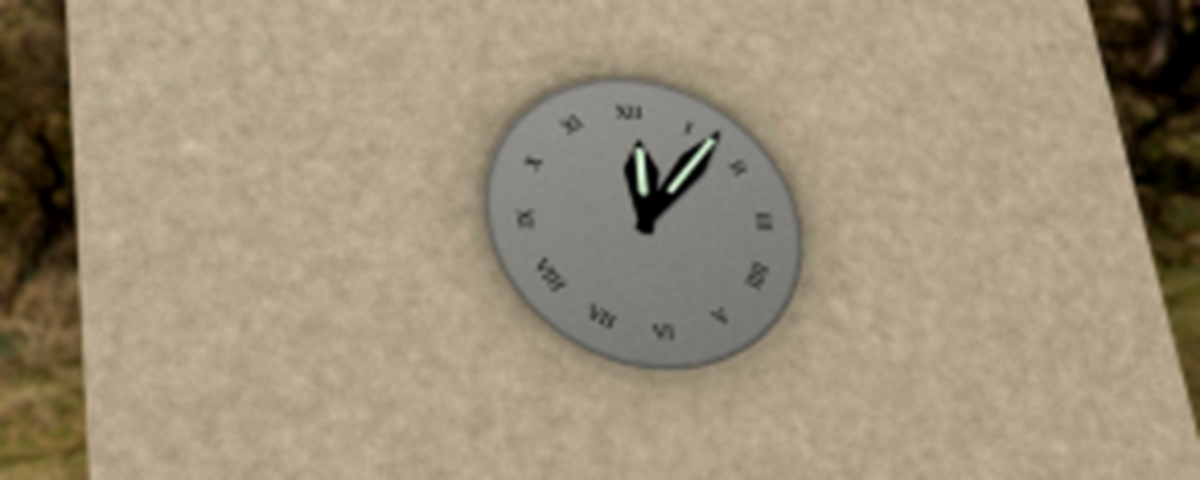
12:07
